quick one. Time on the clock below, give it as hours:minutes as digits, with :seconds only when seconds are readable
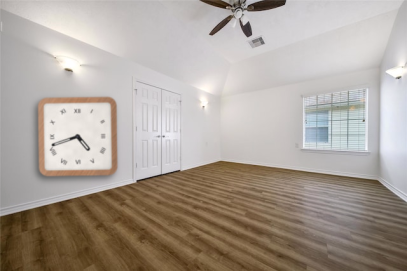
4:42
